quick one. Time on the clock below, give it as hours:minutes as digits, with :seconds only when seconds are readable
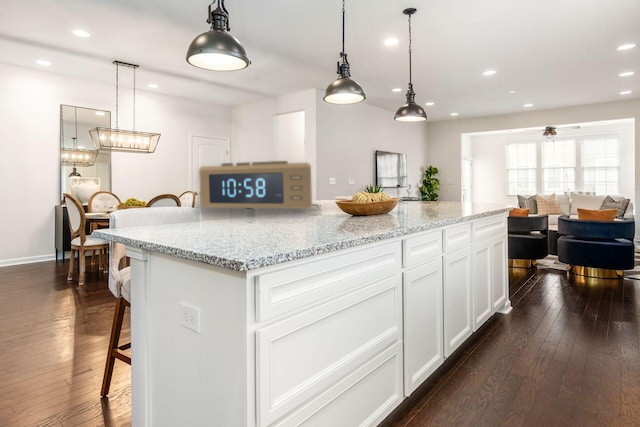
10:58
